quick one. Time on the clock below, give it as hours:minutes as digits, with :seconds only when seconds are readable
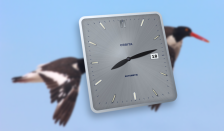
8:13
